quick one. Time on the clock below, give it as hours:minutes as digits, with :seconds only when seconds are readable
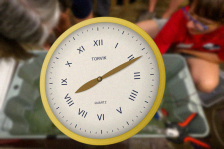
8:11
